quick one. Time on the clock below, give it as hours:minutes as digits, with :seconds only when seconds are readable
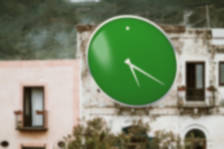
5:20
